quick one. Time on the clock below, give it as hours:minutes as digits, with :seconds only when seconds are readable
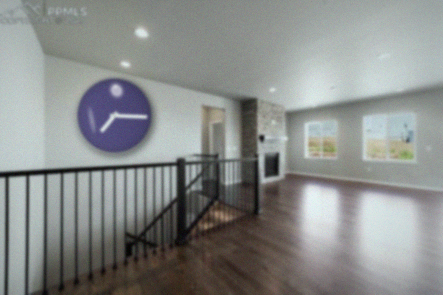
7:15
